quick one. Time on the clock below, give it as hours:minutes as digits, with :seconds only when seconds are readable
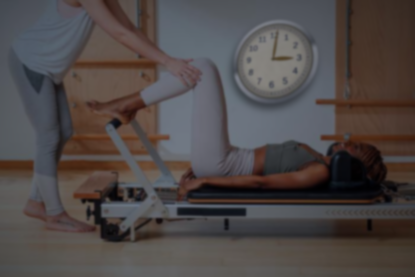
3:01
